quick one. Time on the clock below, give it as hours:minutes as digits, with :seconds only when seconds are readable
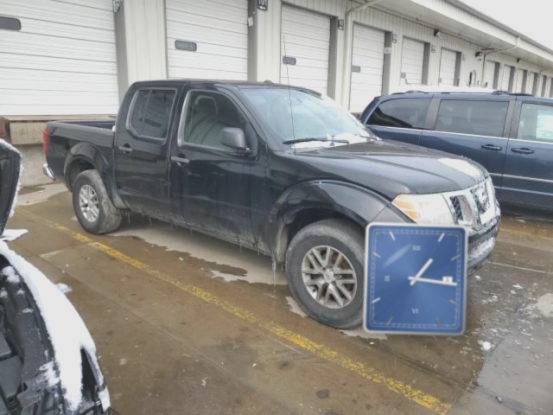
1:16
